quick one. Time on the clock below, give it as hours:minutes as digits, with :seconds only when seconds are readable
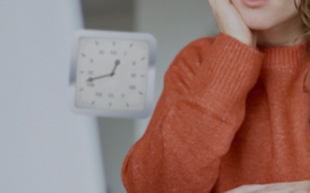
12:42
